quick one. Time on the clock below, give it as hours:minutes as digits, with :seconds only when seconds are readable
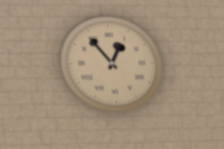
12:54
